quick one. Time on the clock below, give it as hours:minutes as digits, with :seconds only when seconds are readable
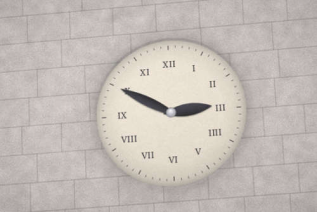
2:50
